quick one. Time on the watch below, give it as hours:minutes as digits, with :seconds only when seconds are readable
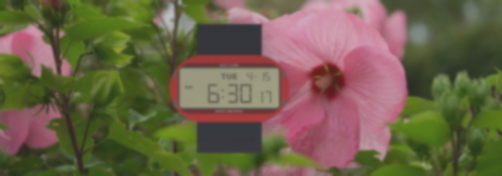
6:30:17
